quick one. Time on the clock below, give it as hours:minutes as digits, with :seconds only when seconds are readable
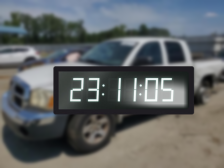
23:11:05
